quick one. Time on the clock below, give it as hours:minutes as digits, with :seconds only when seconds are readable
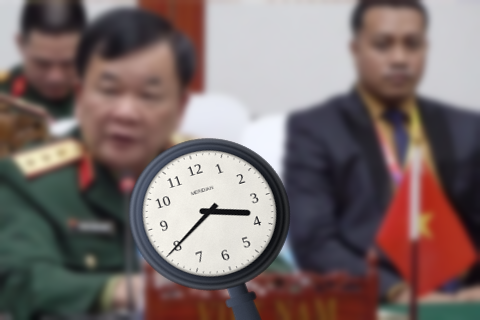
3:40
